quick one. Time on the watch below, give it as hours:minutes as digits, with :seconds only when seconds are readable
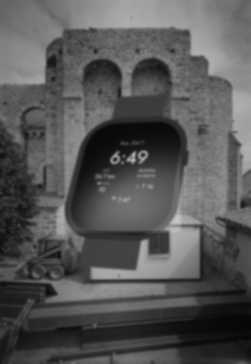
6:49
